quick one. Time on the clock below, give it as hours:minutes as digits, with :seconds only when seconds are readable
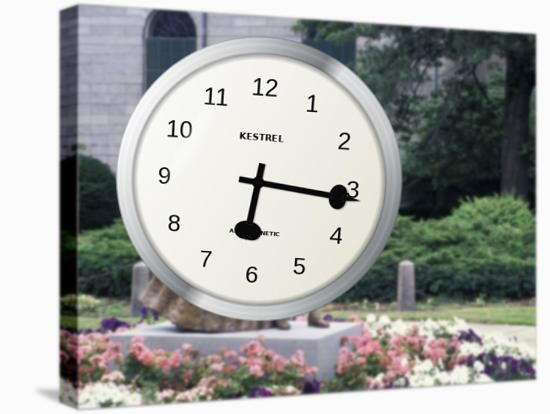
6:16
